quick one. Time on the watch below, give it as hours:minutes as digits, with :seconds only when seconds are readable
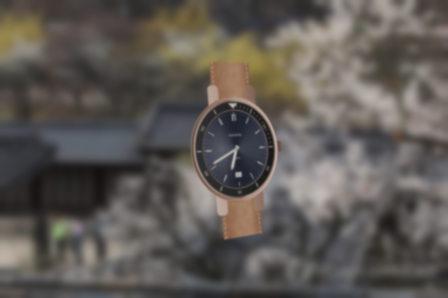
6:41
